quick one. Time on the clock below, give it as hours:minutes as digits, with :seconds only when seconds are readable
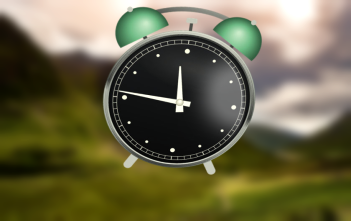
11:46
